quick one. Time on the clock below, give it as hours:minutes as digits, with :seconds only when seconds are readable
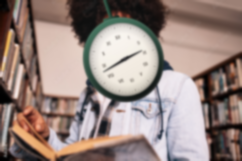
2:43
